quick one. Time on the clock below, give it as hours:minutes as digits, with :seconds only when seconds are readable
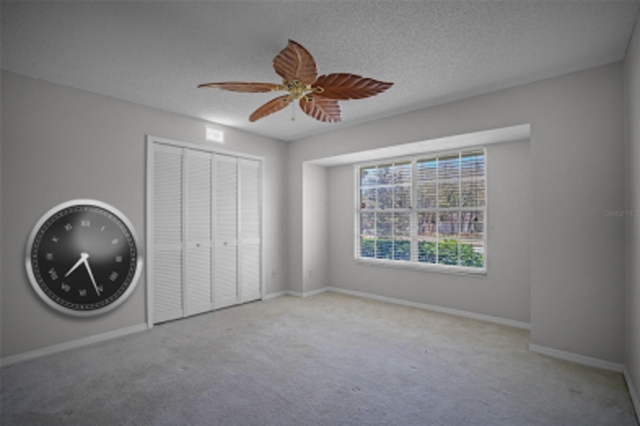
7:26
